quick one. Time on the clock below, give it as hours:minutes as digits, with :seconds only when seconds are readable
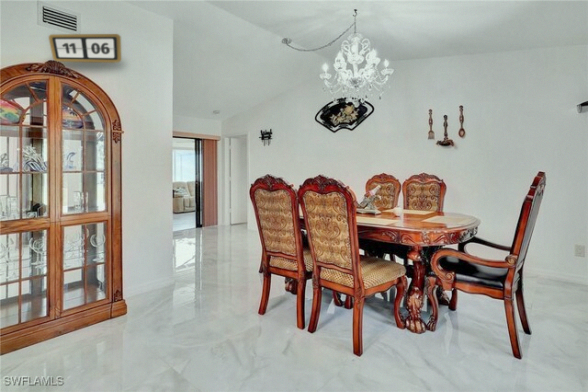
11:06
